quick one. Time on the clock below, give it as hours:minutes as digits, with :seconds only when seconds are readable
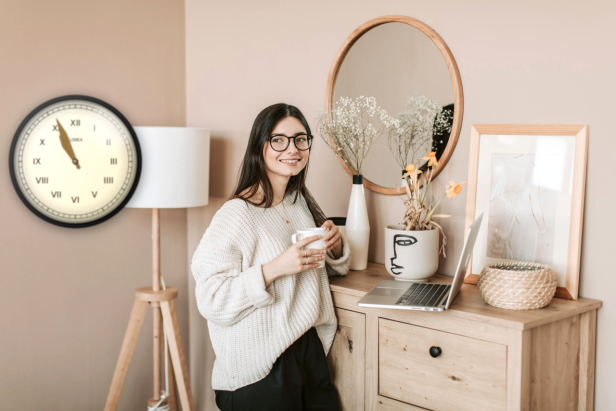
10:56
